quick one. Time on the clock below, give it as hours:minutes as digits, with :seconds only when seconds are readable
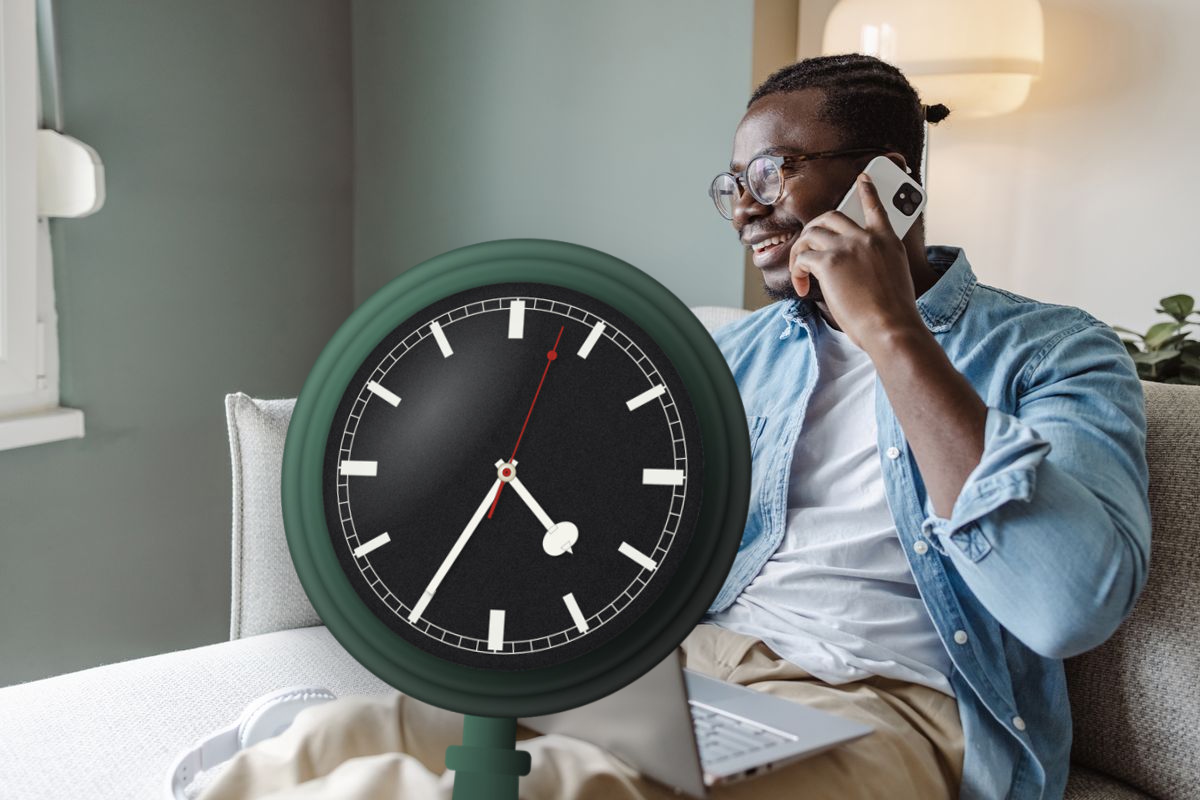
4:35:03
